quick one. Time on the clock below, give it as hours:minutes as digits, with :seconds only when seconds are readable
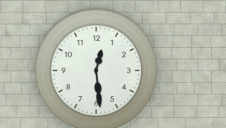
12:29
